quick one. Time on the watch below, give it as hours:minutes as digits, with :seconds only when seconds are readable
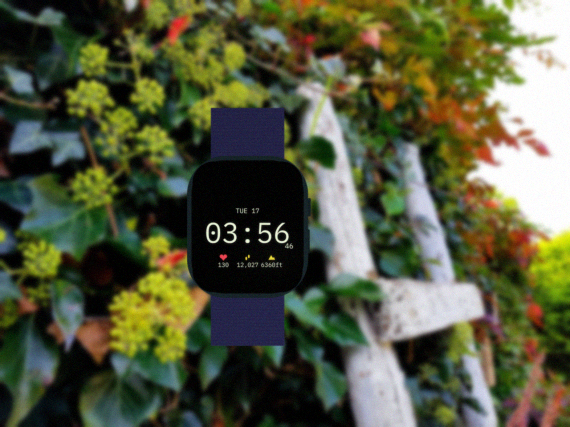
3:56
